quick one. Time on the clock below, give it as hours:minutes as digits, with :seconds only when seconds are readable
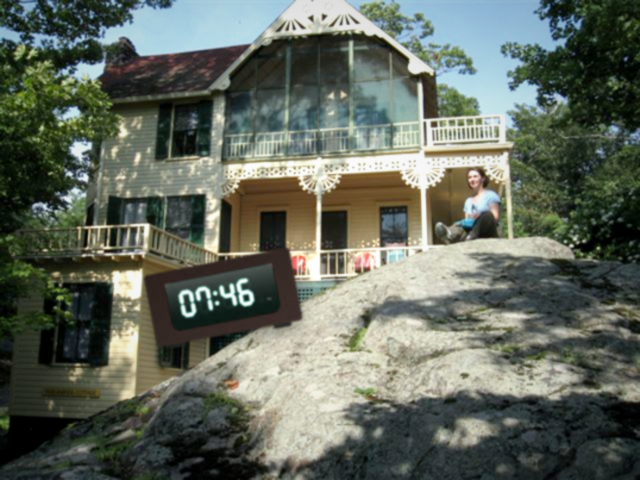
7:46
